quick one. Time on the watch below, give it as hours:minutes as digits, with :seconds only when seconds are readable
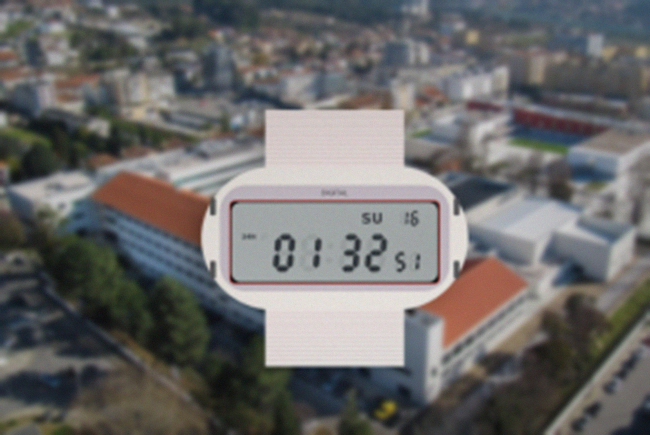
1:32:51
